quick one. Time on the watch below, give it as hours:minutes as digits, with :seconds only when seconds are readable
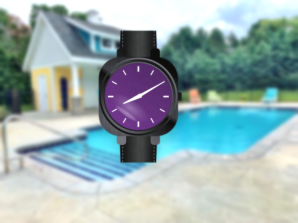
8:10
